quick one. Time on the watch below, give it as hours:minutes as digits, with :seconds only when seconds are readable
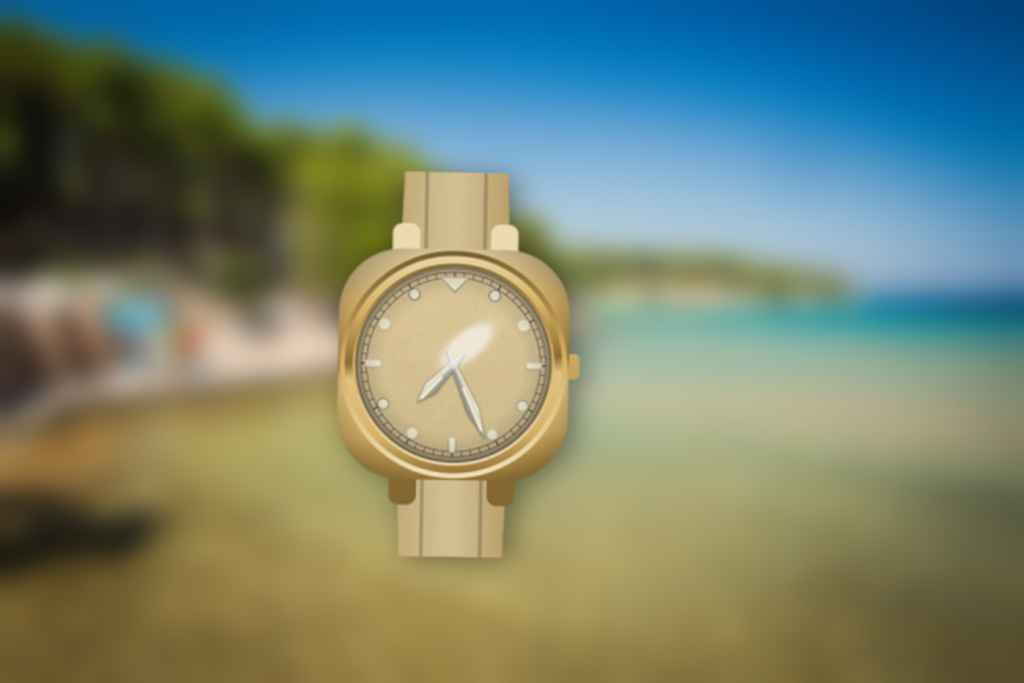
7:26
